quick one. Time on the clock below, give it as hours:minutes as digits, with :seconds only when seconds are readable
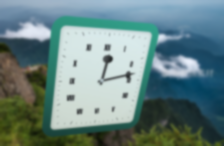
12:13
